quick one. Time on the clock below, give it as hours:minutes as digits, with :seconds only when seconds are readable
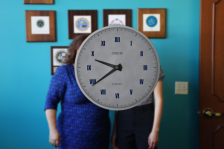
9:39
